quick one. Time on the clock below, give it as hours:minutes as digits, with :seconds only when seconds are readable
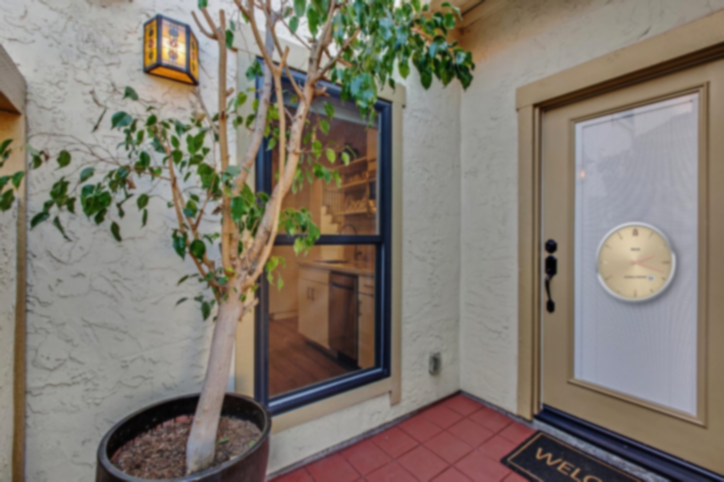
2:18
